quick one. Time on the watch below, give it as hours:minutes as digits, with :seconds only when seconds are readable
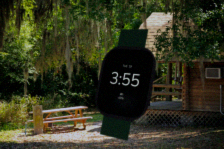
3:55
